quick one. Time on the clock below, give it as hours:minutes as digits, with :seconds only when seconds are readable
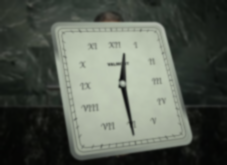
12:30
